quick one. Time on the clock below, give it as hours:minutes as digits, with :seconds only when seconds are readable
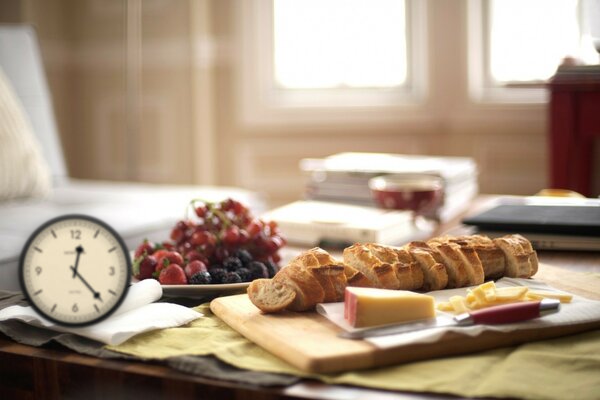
12:23
